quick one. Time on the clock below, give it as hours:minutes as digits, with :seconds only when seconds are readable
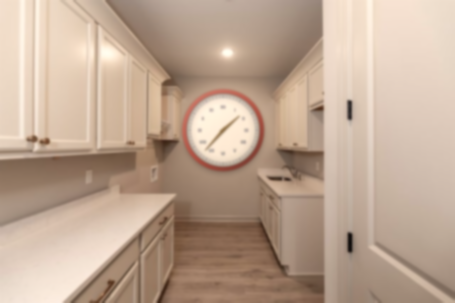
1:37
